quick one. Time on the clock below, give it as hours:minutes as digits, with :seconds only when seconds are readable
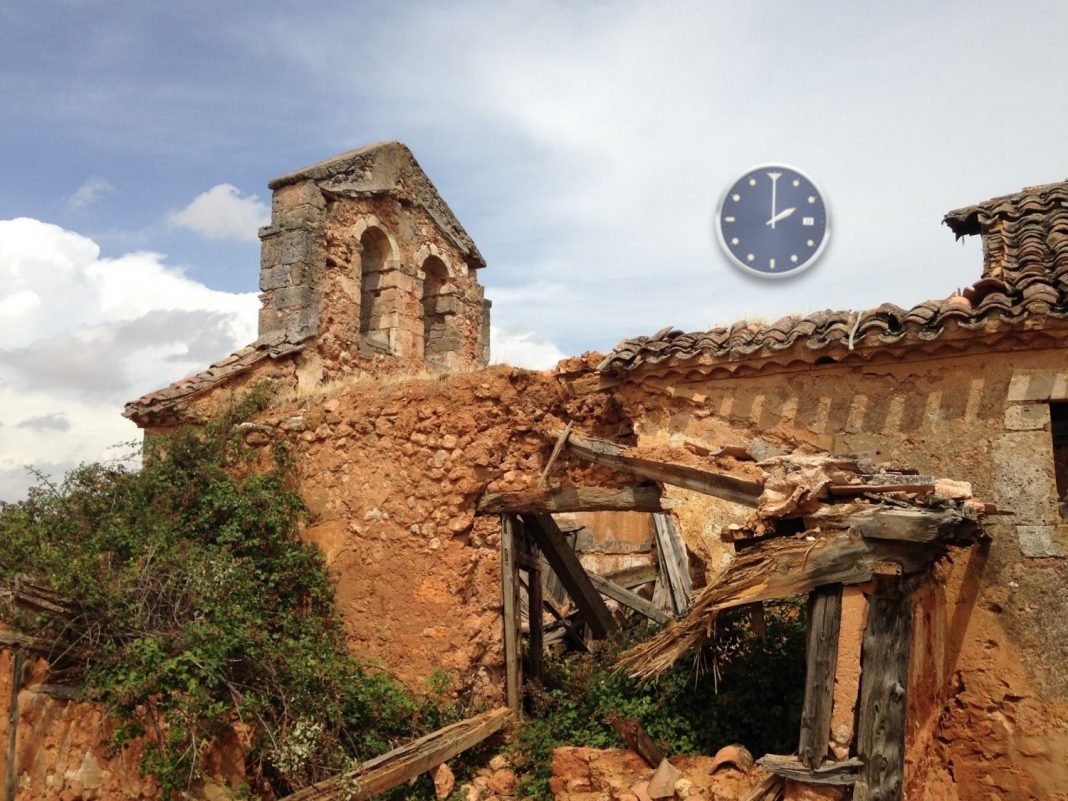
2:00
